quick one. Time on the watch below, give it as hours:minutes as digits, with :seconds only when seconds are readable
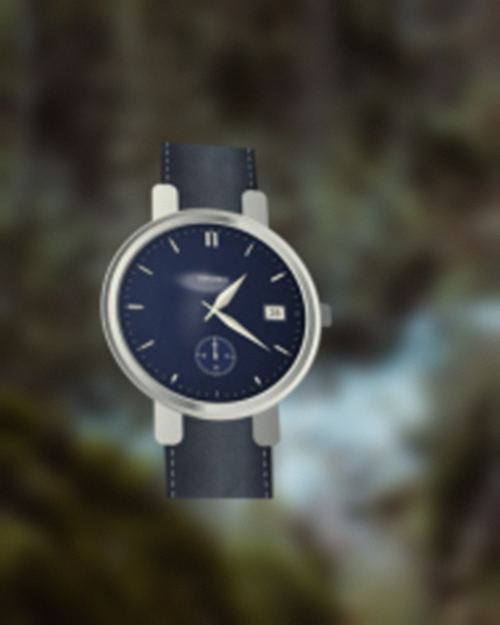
1:21
